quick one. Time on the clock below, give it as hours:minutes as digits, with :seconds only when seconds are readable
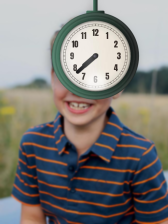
7:38
